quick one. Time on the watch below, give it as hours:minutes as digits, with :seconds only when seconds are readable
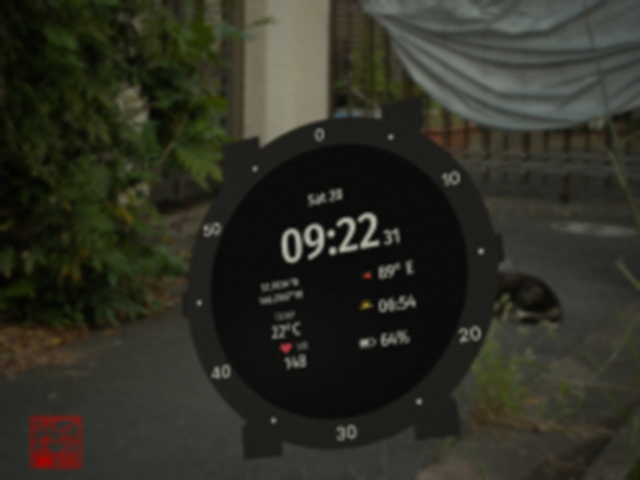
9:22
